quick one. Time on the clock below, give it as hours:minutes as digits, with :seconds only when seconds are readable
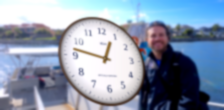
12:47
